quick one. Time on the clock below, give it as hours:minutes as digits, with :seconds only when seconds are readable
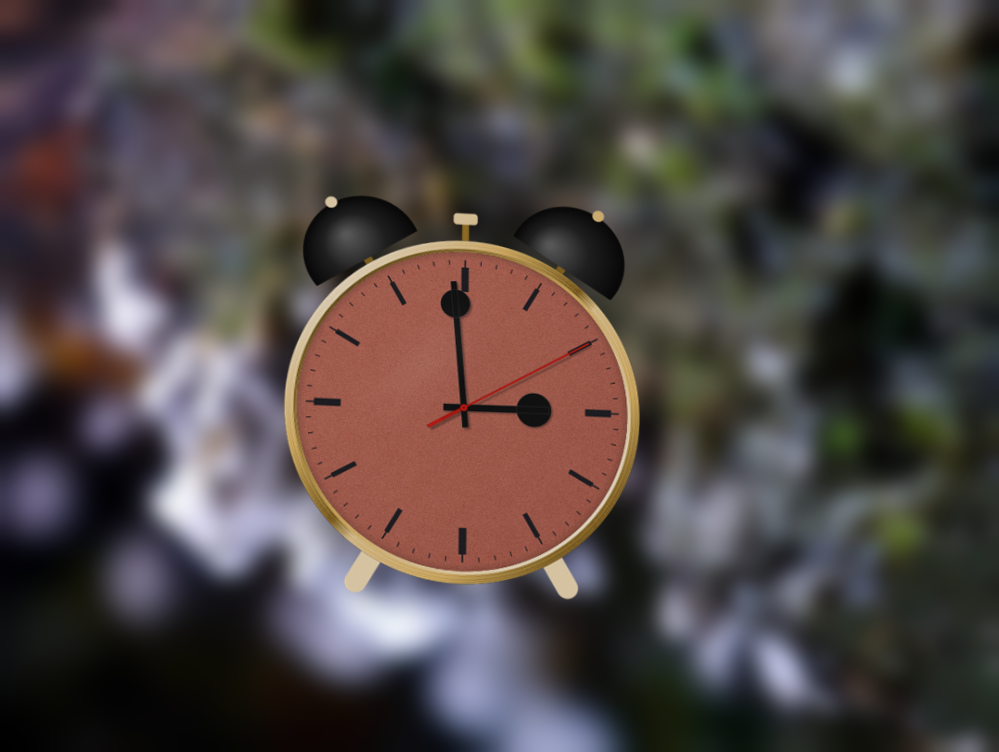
2:59:10
